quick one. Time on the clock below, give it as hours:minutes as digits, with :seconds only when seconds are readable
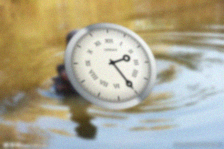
2:25
